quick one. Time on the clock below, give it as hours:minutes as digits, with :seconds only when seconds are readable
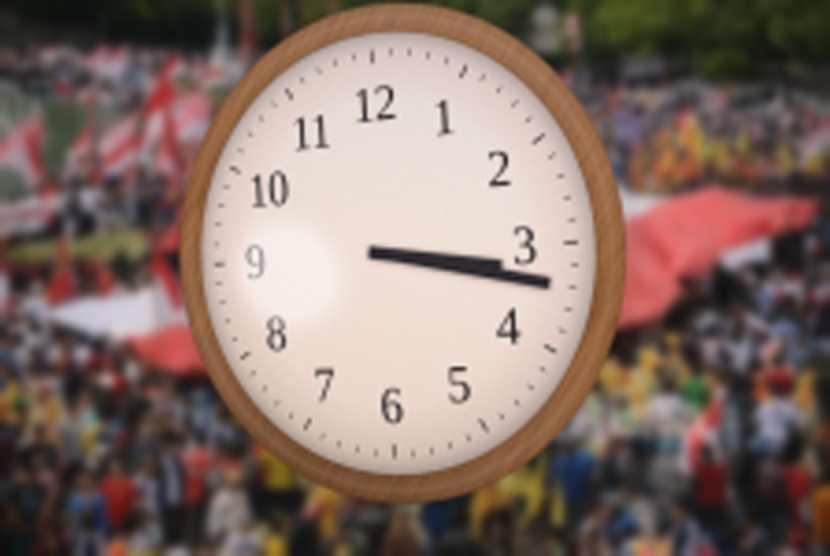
3:17
